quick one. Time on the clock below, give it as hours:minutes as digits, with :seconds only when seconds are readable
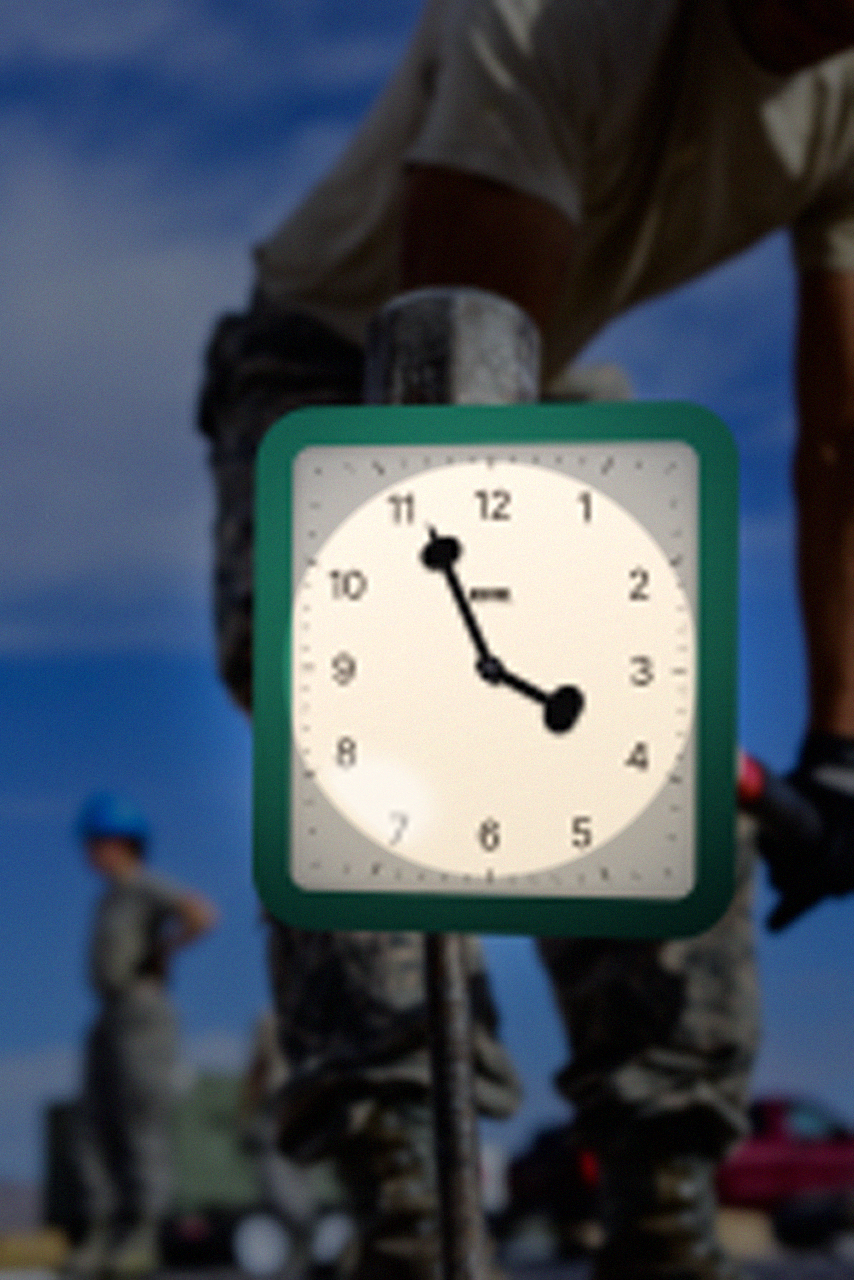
3:56
